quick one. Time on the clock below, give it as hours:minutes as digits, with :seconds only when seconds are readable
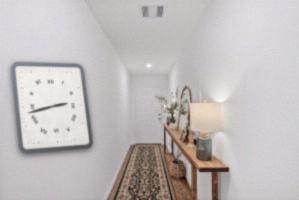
2:43
